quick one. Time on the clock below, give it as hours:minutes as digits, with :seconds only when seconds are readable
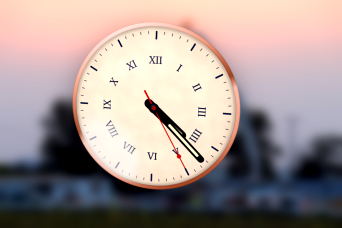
4:22:25
